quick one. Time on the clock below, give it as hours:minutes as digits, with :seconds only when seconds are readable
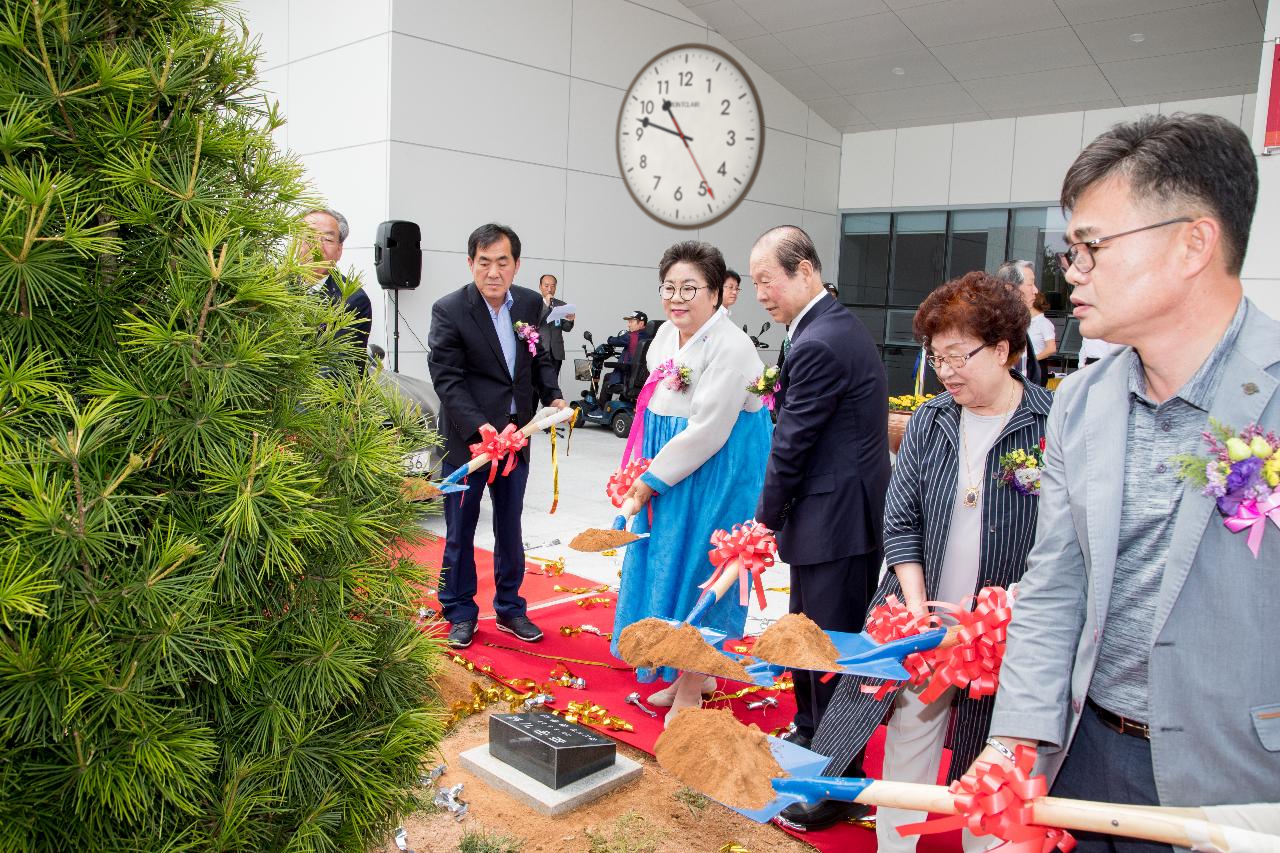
10:47:24
